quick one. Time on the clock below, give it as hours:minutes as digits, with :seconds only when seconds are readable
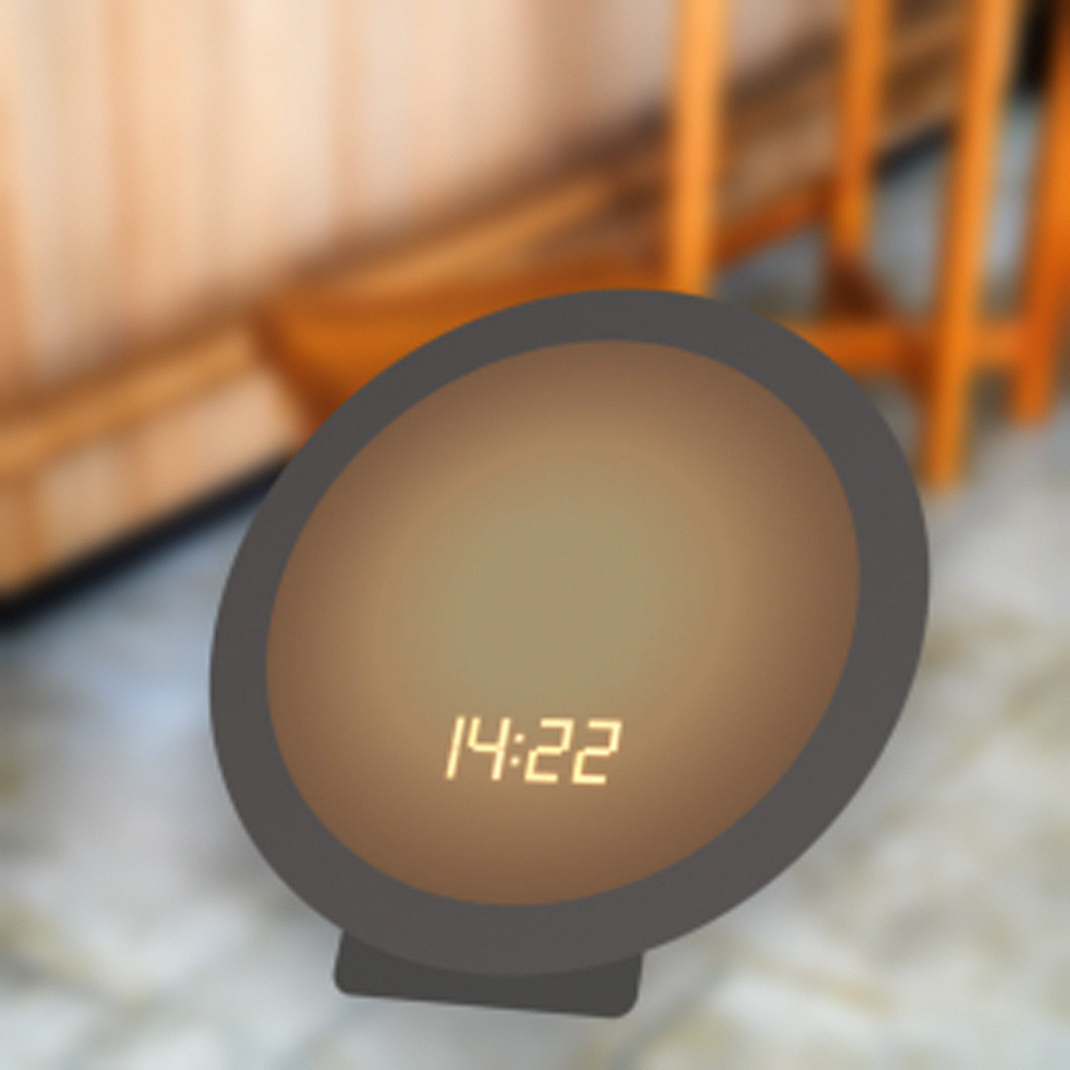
14:22
